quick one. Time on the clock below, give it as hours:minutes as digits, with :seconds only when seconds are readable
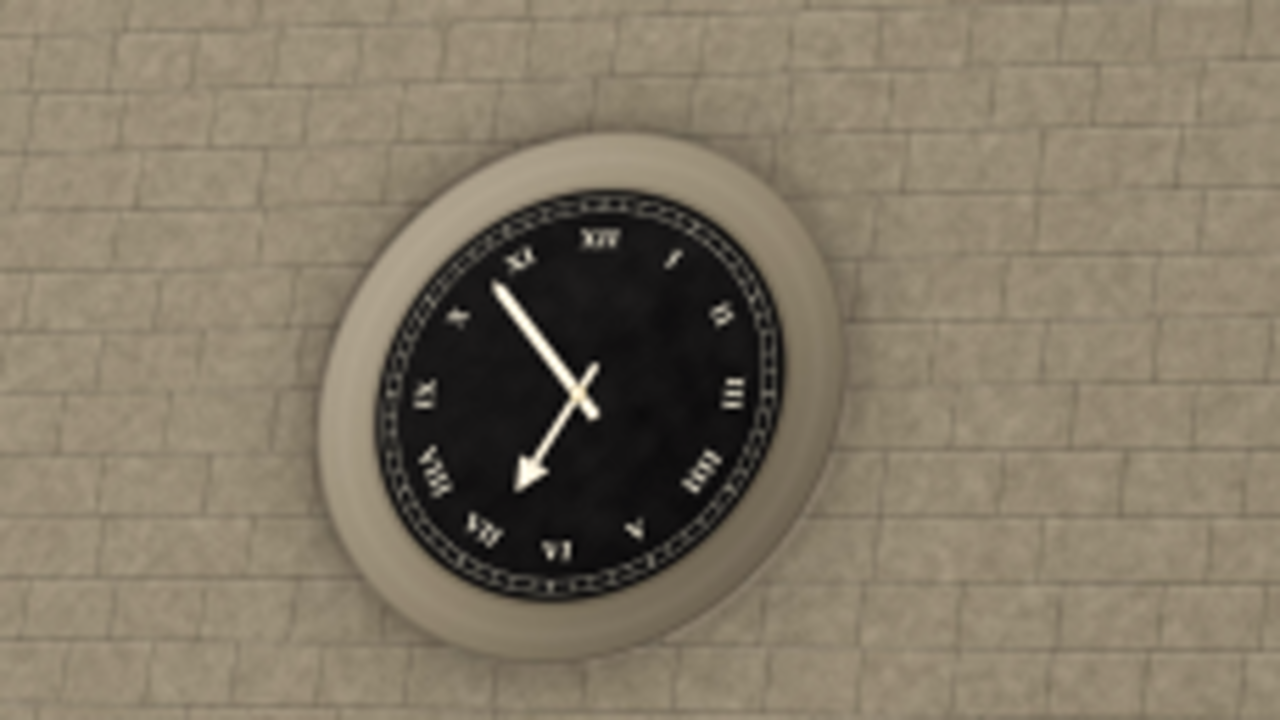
6:53
